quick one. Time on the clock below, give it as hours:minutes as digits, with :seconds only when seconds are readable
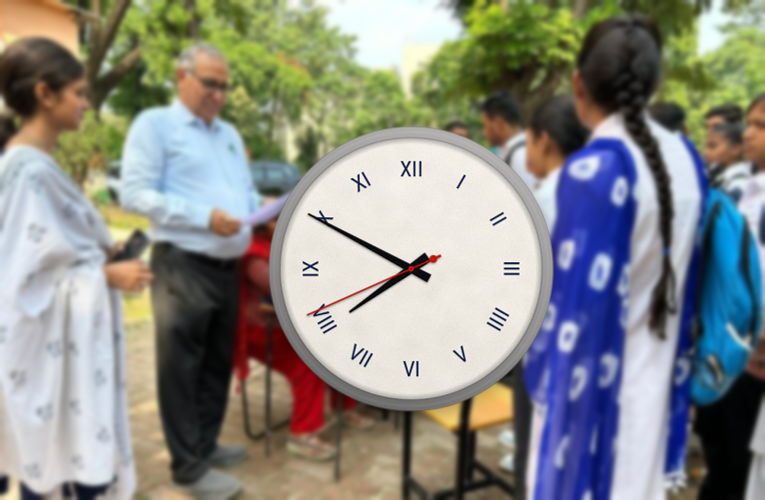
7:49:41
